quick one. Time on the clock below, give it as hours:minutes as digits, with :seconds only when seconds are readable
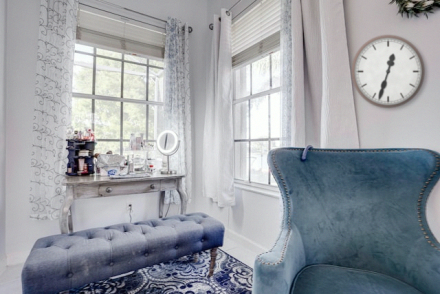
12:33
